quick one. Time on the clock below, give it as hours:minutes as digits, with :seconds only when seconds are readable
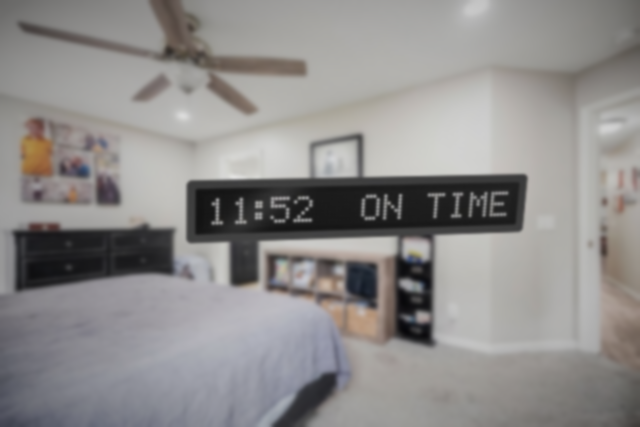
11:52
